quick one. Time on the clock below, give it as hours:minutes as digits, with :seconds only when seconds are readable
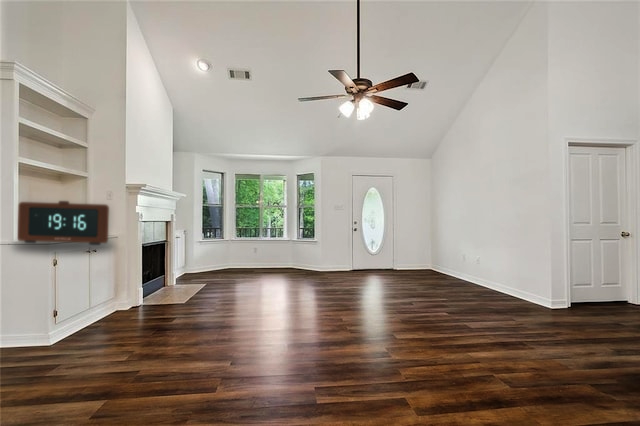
19:16
